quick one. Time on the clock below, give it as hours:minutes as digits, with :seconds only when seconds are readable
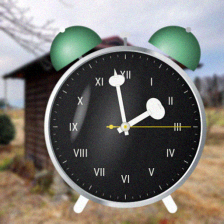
1:58:15
